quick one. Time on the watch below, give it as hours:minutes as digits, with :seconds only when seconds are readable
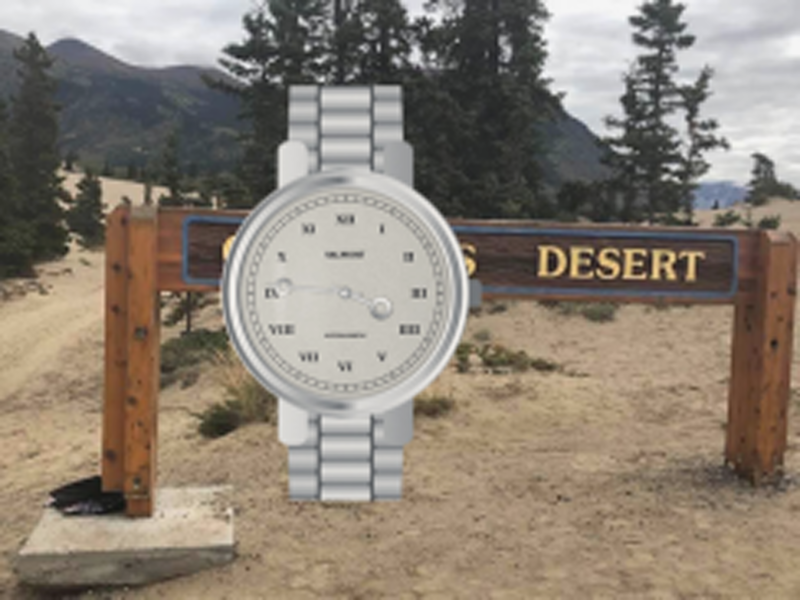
3:46
